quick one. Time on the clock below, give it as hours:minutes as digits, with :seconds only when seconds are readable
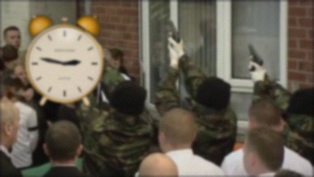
2:47
